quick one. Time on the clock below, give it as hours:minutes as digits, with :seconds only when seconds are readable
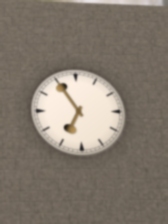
6:55
